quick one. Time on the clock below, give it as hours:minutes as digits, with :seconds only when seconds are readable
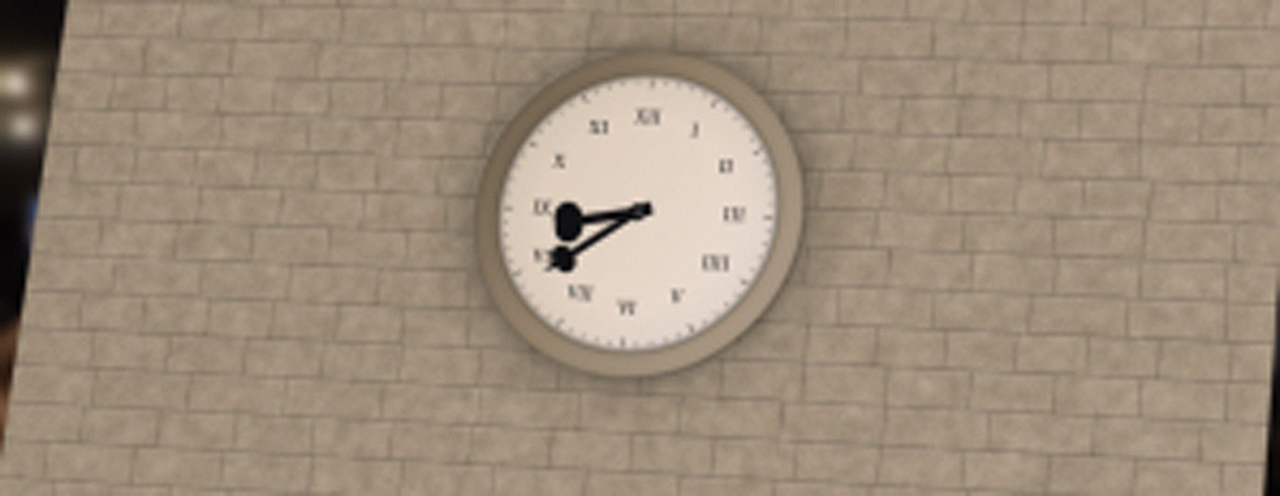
8:39
